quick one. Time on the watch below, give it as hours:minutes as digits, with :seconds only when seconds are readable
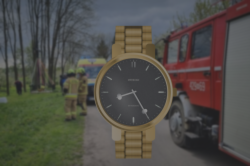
8:25
